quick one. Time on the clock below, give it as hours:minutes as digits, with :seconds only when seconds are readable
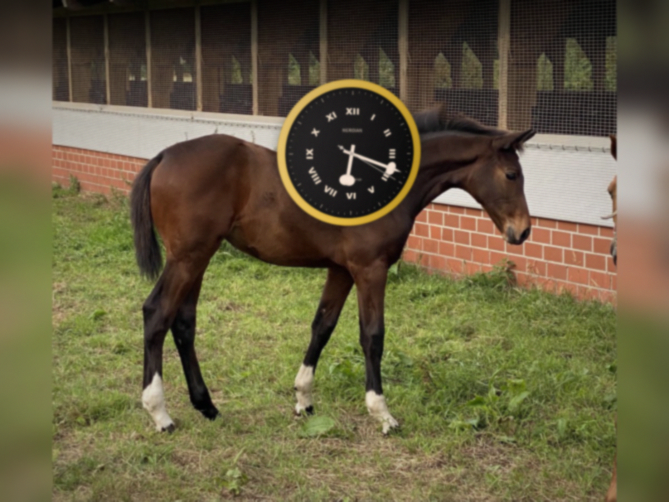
6:18:20
